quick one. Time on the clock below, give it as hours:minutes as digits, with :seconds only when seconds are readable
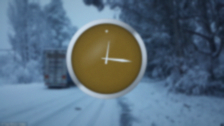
12:16
